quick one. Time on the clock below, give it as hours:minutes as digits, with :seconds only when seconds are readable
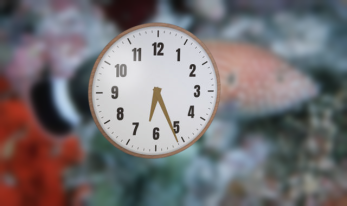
6:26
